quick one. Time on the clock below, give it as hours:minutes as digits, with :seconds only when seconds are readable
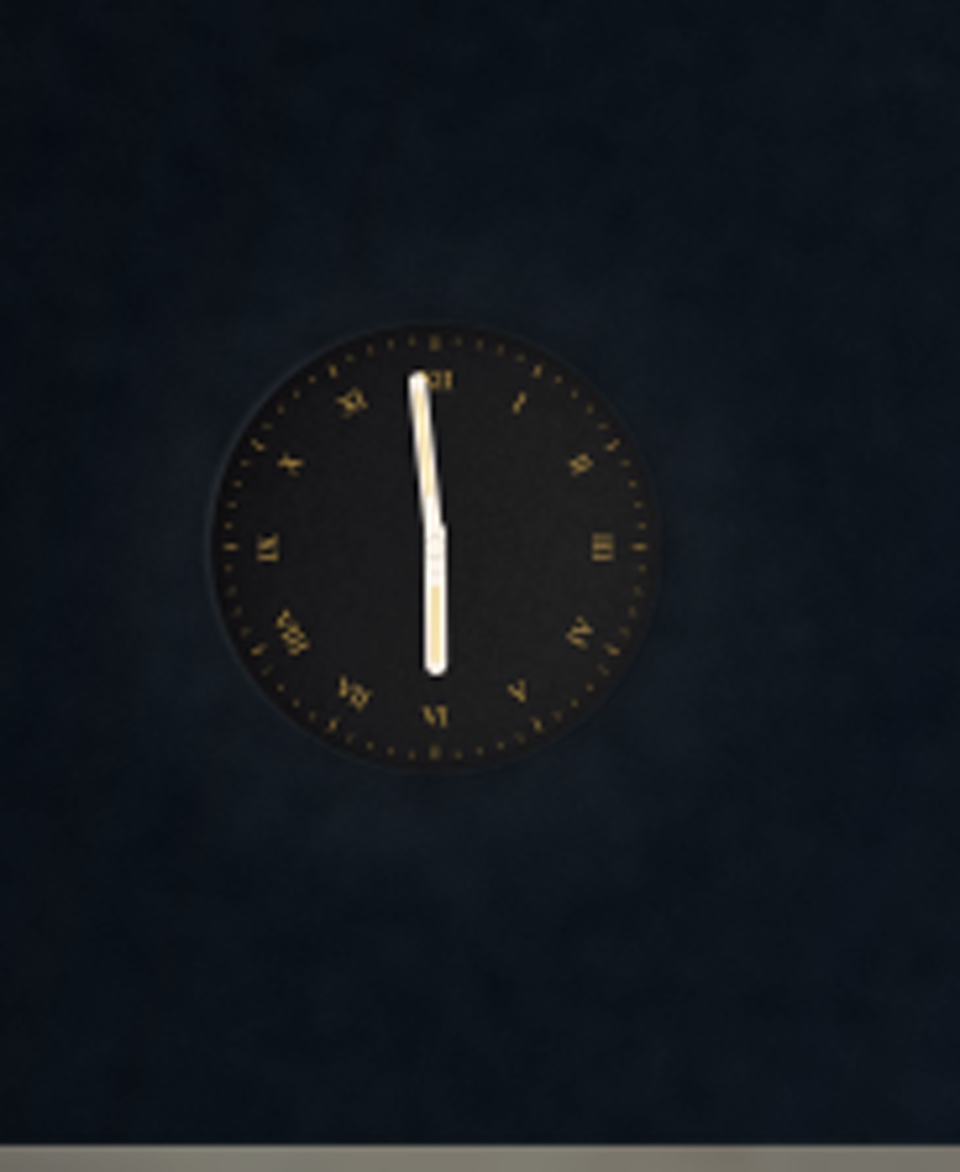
5:59
